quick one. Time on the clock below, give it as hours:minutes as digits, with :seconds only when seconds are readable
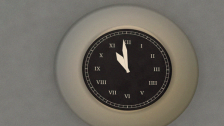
10:59
